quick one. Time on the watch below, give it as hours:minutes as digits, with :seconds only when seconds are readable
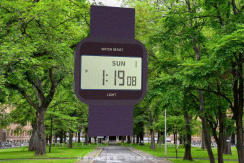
1:19:08
